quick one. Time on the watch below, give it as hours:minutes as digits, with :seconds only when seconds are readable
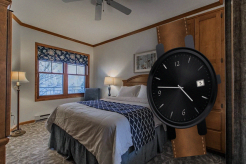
4:47
